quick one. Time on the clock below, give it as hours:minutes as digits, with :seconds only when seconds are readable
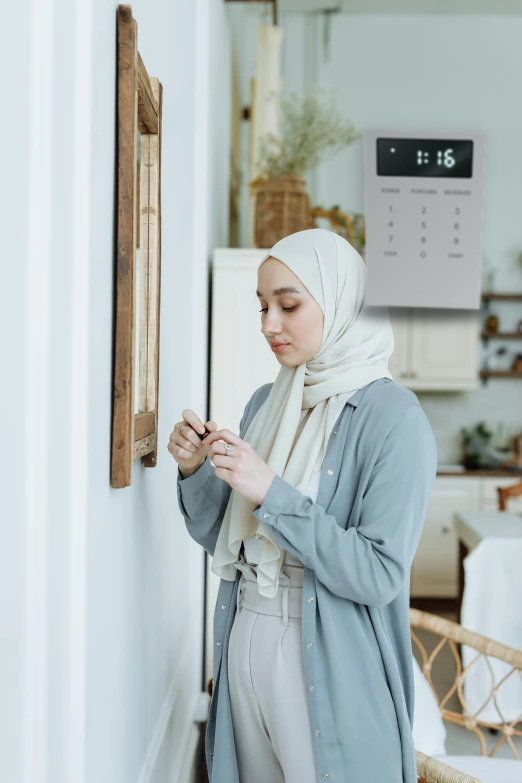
1:16
